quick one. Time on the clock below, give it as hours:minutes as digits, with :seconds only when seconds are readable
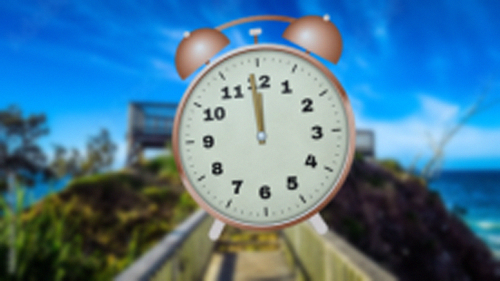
11:59
